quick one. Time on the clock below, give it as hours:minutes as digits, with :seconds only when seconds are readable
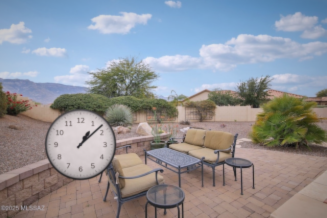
1:08
